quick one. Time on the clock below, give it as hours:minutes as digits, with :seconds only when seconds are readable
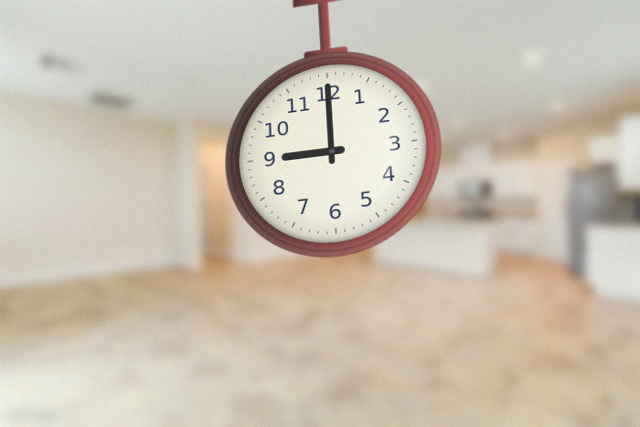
9:00
